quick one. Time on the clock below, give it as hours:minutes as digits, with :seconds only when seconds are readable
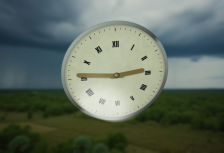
2:46
